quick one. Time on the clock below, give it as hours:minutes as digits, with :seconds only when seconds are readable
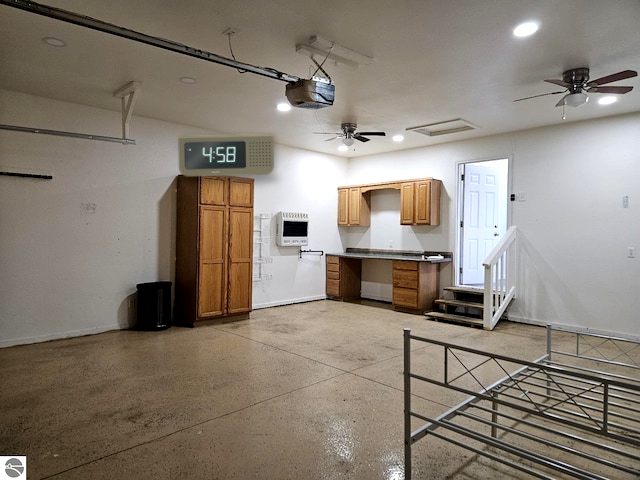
4:58
